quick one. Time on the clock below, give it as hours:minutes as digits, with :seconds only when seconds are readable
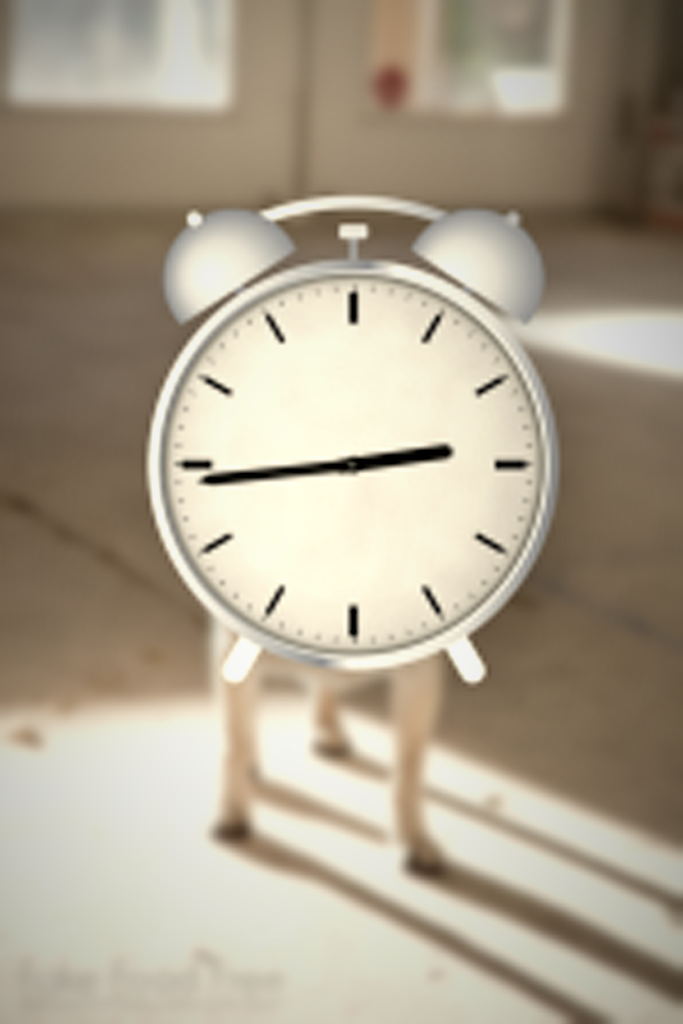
2:44
